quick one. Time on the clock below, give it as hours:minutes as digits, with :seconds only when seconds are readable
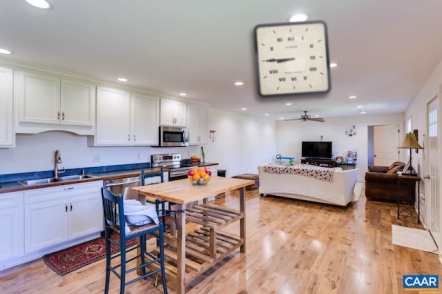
8:45
